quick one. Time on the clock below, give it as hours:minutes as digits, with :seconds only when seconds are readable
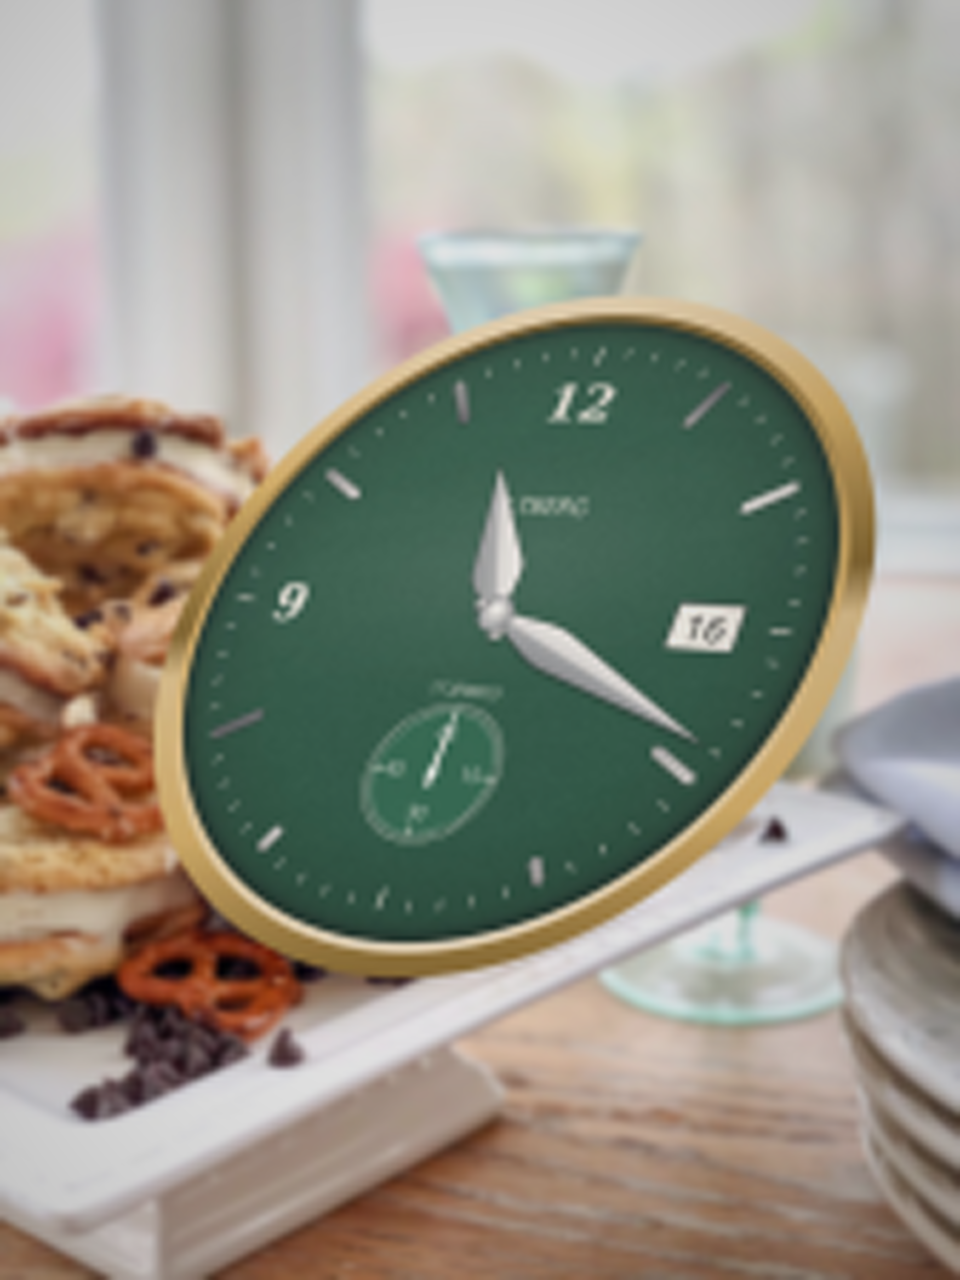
11:19
